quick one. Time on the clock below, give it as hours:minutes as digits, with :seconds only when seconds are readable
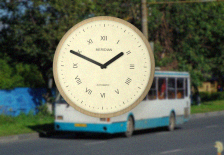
1:49
